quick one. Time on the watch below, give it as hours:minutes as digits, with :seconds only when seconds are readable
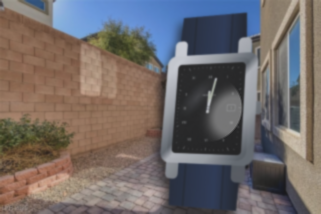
12:02
